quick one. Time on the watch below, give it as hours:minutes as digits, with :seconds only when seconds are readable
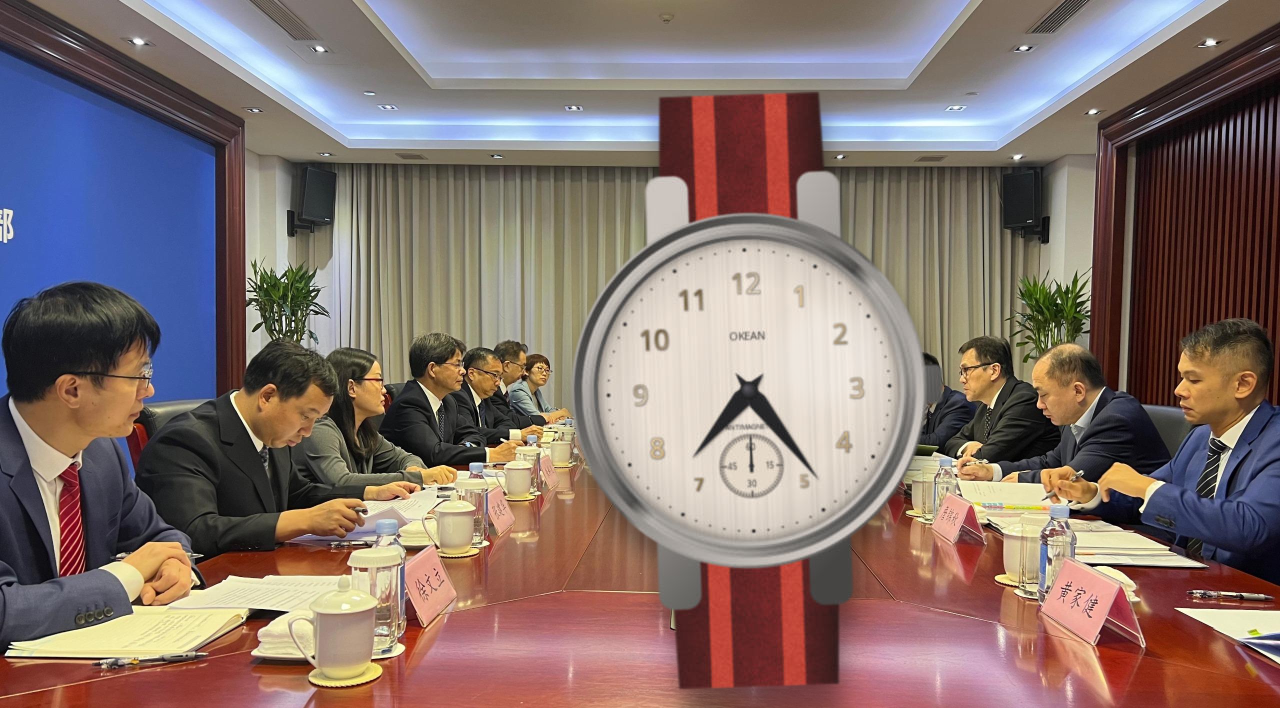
7:24
